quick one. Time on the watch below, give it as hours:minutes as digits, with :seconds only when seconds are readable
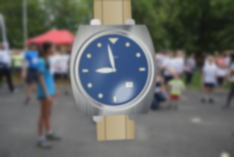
8:58
